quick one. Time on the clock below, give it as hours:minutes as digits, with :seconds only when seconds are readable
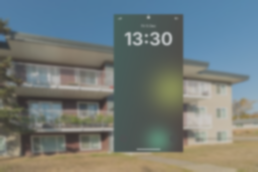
13:30
